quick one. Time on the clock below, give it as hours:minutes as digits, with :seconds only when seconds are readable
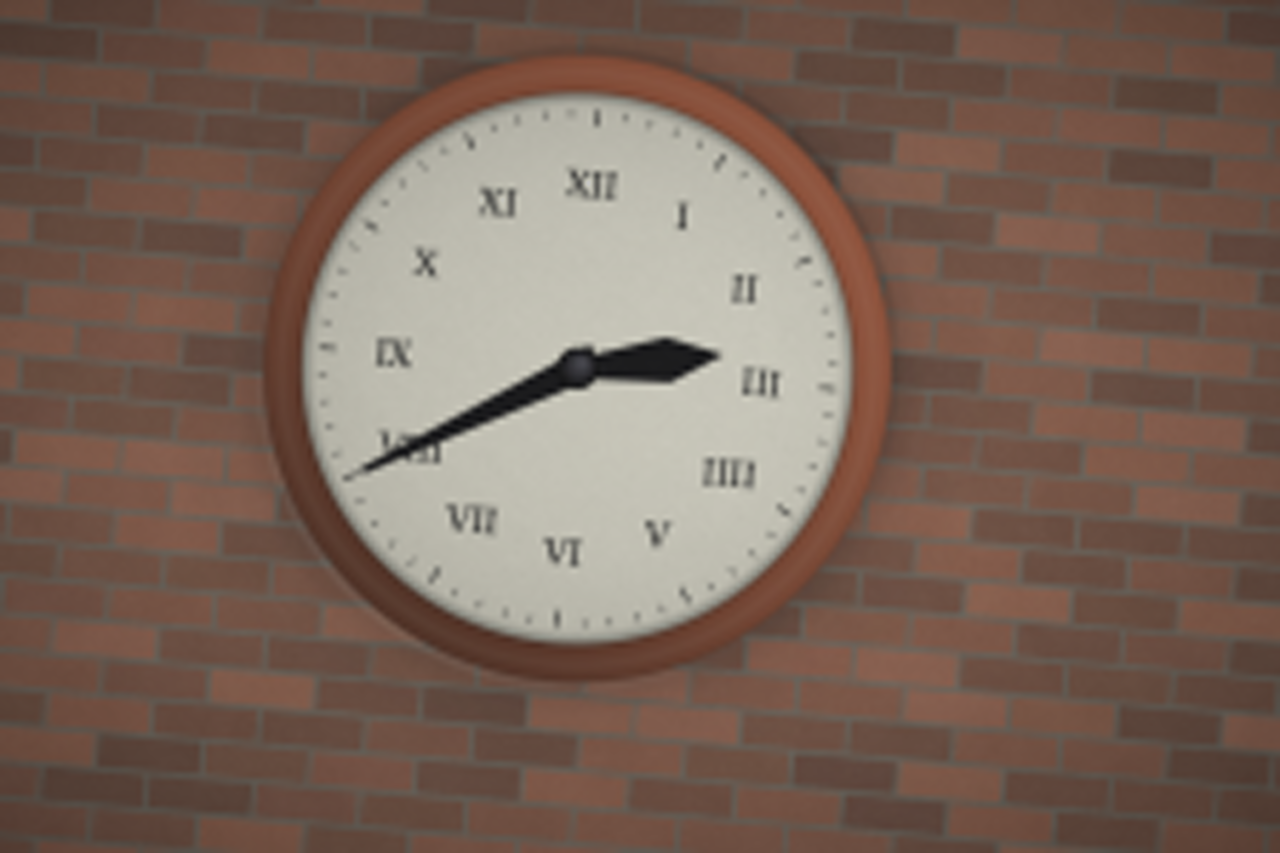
2:40
